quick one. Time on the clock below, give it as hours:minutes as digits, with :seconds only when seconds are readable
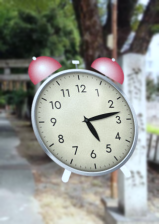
5:13
